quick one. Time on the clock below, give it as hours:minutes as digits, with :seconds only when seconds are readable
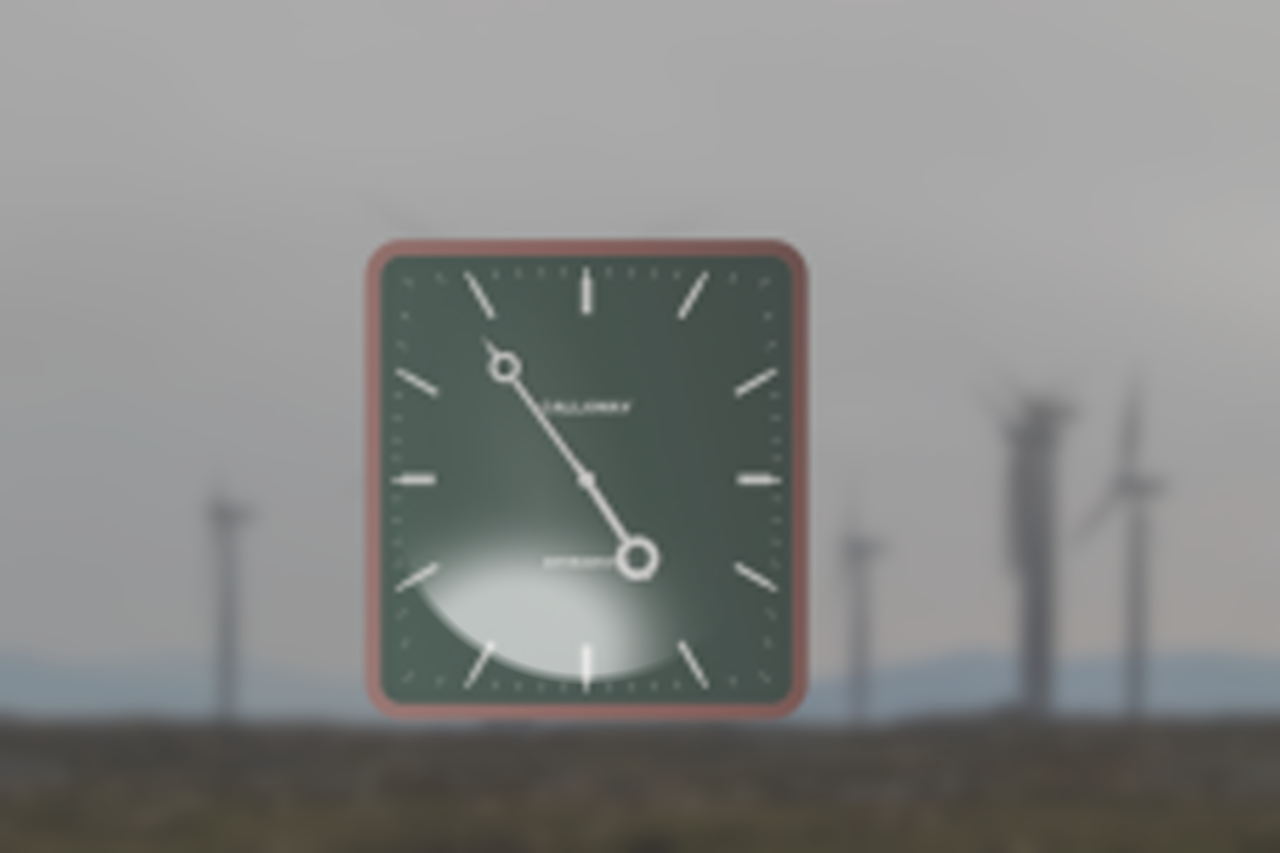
4:54
